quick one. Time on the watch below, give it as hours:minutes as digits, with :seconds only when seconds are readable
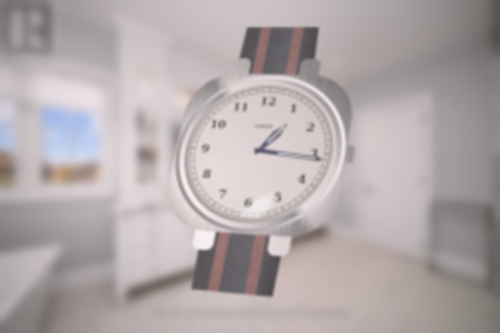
1:16
